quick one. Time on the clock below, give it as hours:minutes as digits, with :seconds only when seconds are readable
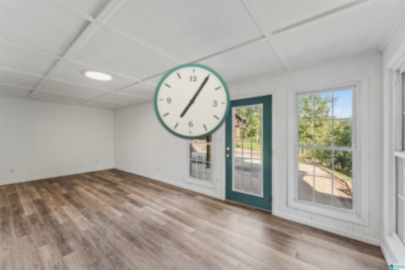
7:05
